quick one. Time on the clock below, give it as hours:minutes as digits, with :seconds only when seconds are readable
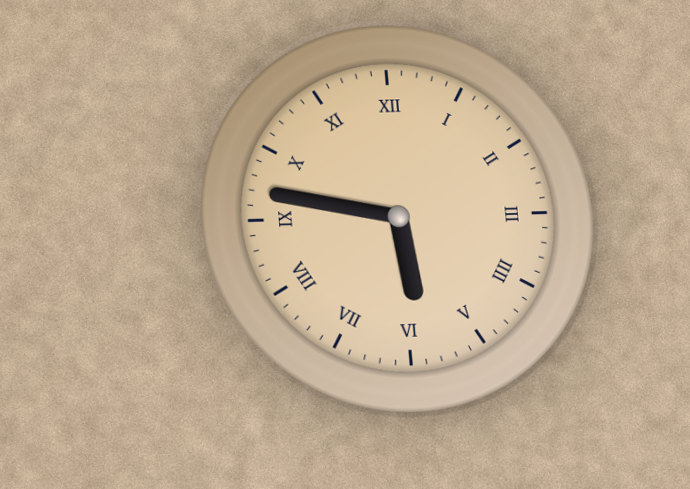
5:47
